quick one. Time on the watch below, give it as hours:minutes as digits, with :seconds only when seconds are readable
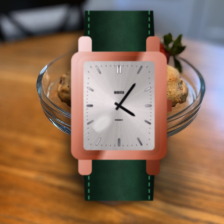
4:06
